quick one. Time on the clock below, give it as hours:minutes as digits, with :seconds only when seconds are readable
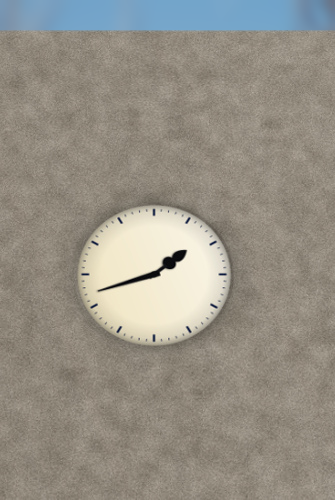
1:42
